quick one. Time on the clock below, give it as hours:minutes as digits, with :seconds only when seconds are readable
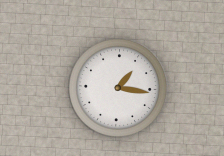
1:16
